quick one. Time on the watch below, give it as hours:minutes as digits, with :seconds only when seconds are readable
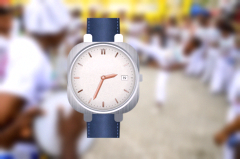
2:34
